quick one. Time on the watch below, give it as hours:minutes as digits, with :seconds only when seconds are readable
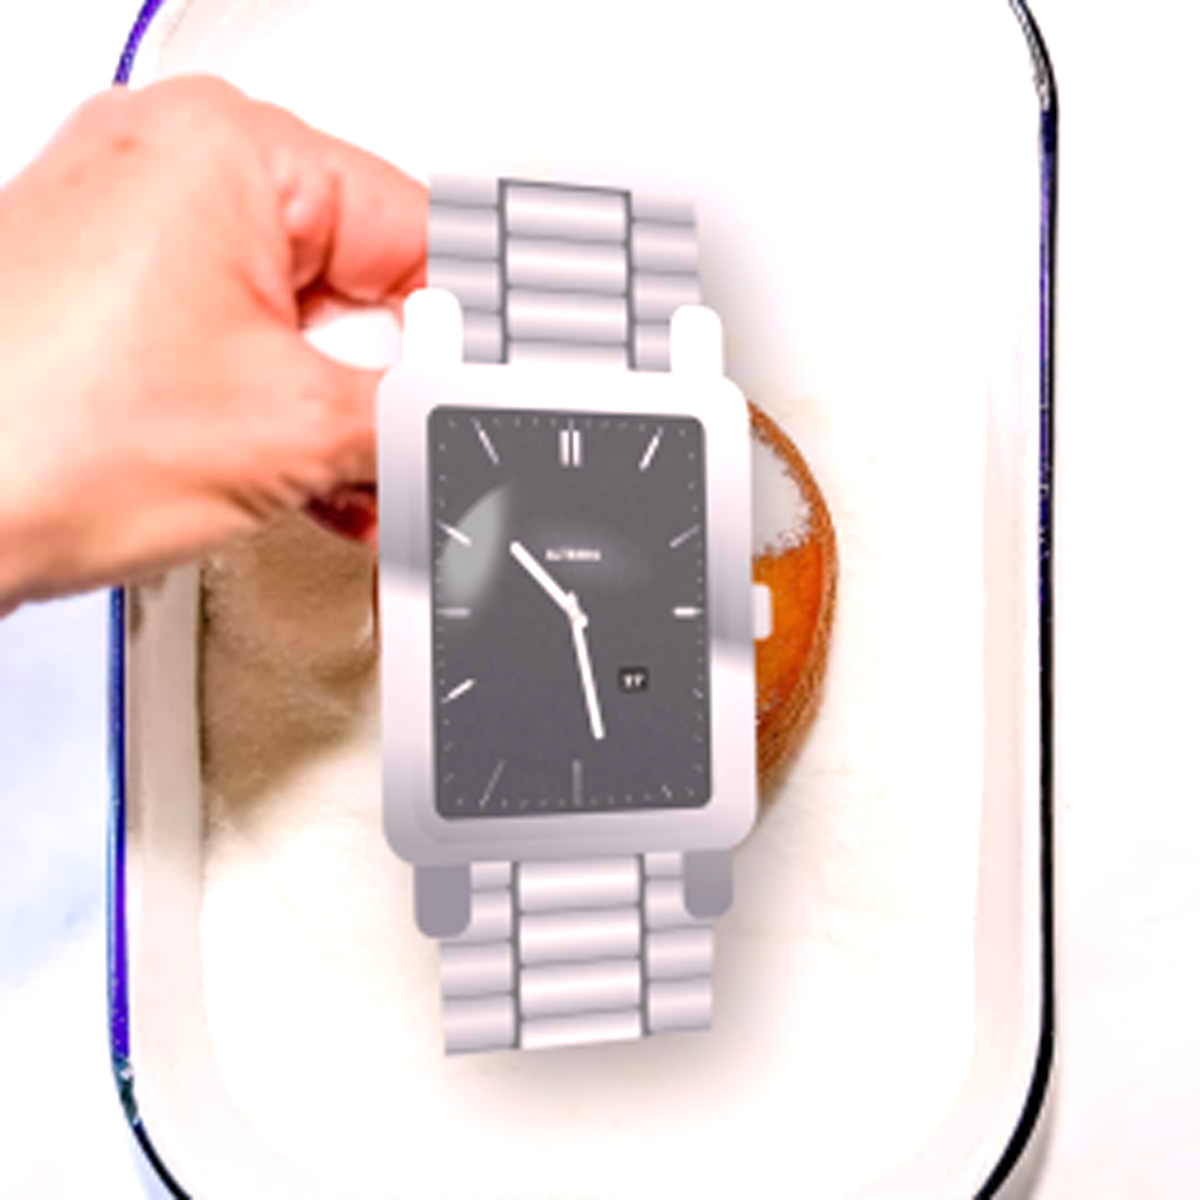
10:28
